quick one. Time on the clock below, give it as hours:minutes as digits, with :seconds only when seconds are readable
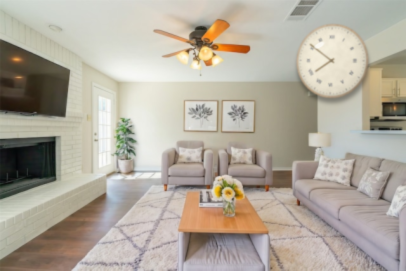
7:51
